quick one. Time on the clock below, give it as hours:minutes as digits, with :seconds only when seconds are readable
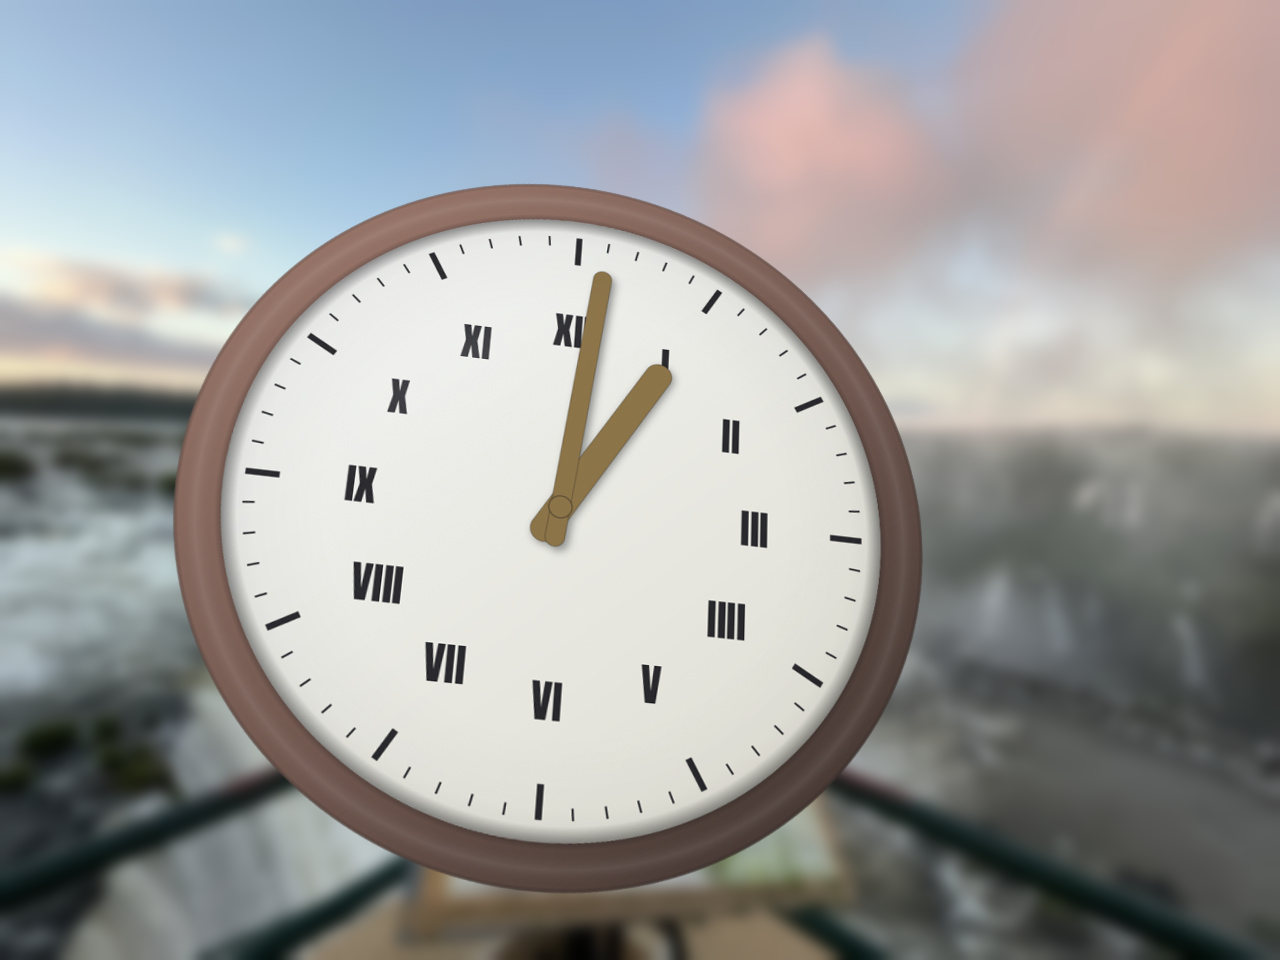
1:01
